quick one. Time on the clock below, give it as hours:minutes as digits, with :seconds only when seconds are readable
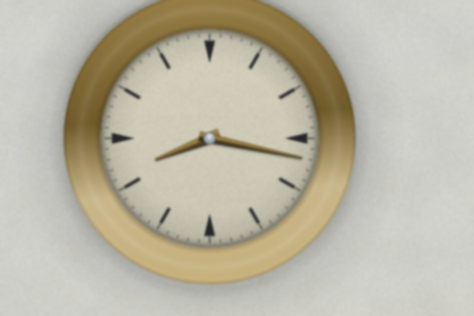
8:17
